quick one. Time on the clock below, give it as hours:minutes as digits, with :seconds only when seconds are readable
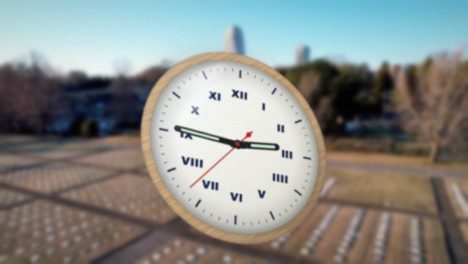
2:45:37
